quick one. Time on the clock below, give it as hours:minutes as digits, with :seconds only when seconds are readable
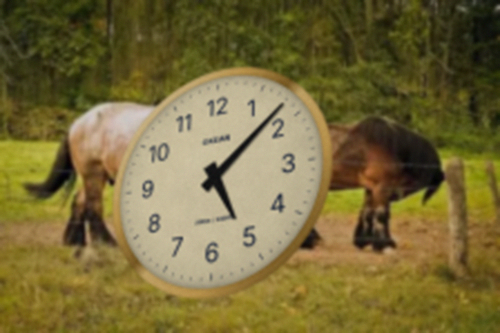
5:08
